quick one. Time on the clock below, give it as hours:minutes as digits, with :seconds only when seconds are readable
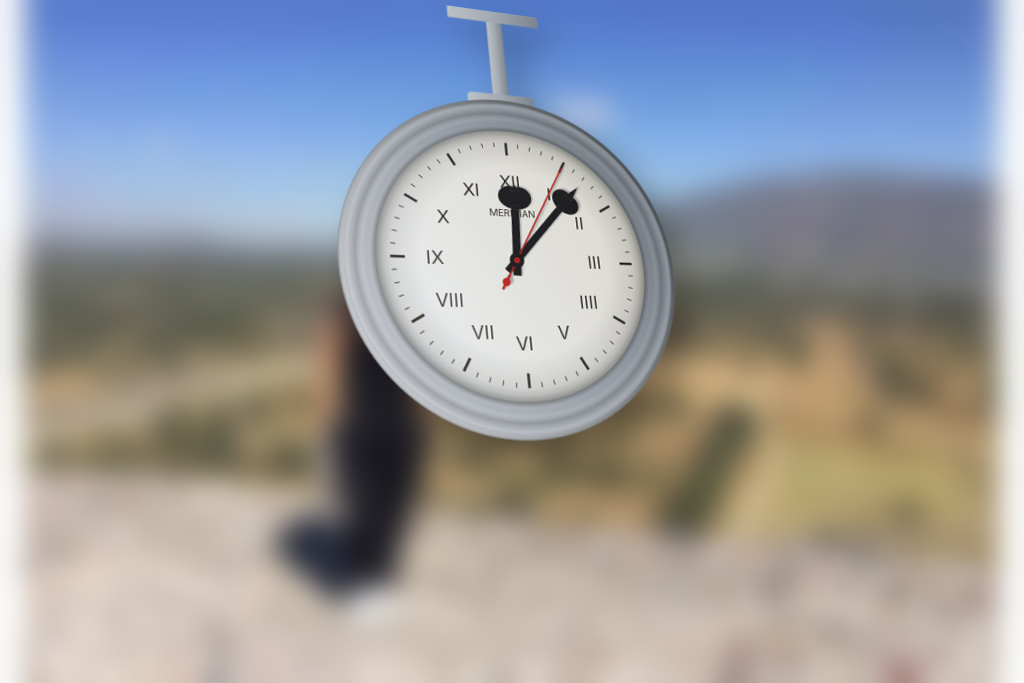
12:07:05
